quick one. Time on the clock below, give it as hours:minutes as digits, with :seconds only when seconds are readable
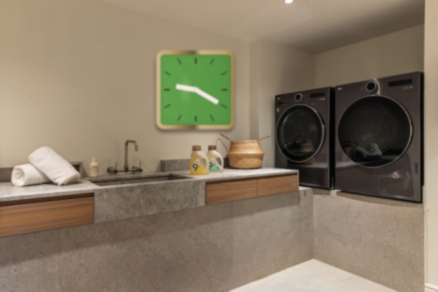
9:20
